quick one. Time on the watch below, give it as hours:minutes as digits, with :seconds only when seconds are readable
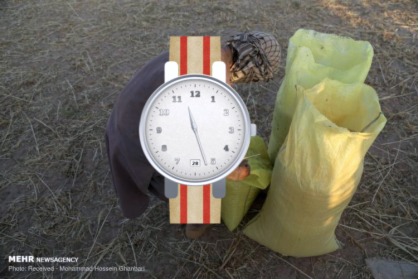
11:27
